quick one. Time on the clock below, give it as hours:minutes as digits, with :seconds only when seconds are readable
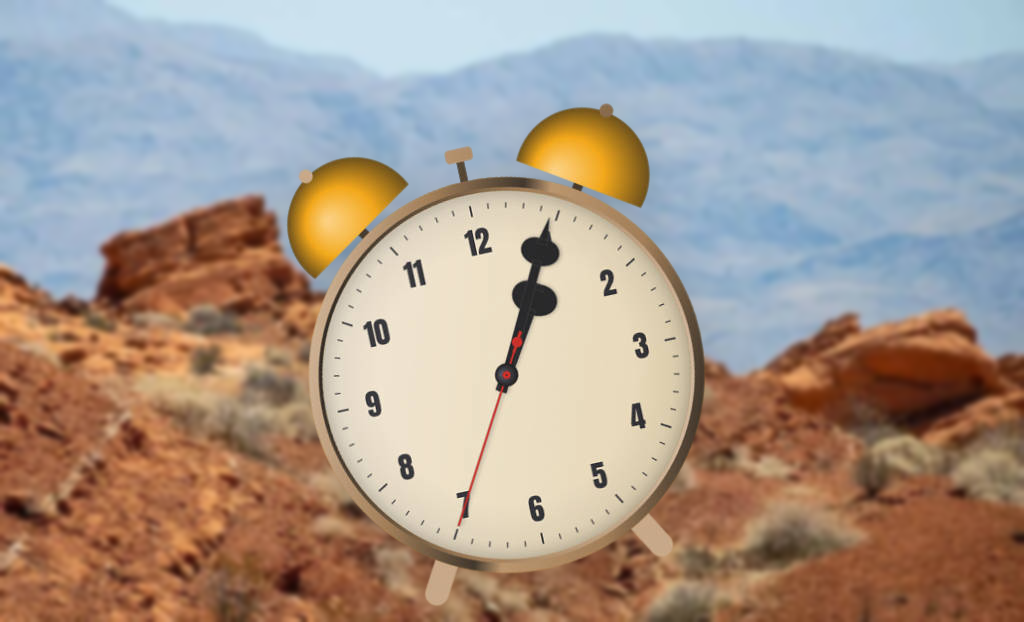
1:04:35
